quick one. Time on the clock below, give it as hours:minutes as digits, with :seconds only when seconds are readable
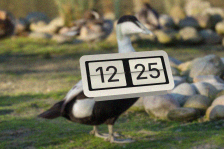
12:25
